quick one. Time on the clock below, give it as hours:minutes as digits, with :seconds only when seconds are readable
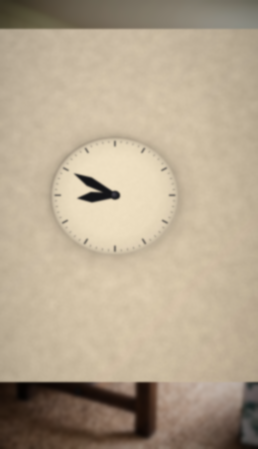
8:50
